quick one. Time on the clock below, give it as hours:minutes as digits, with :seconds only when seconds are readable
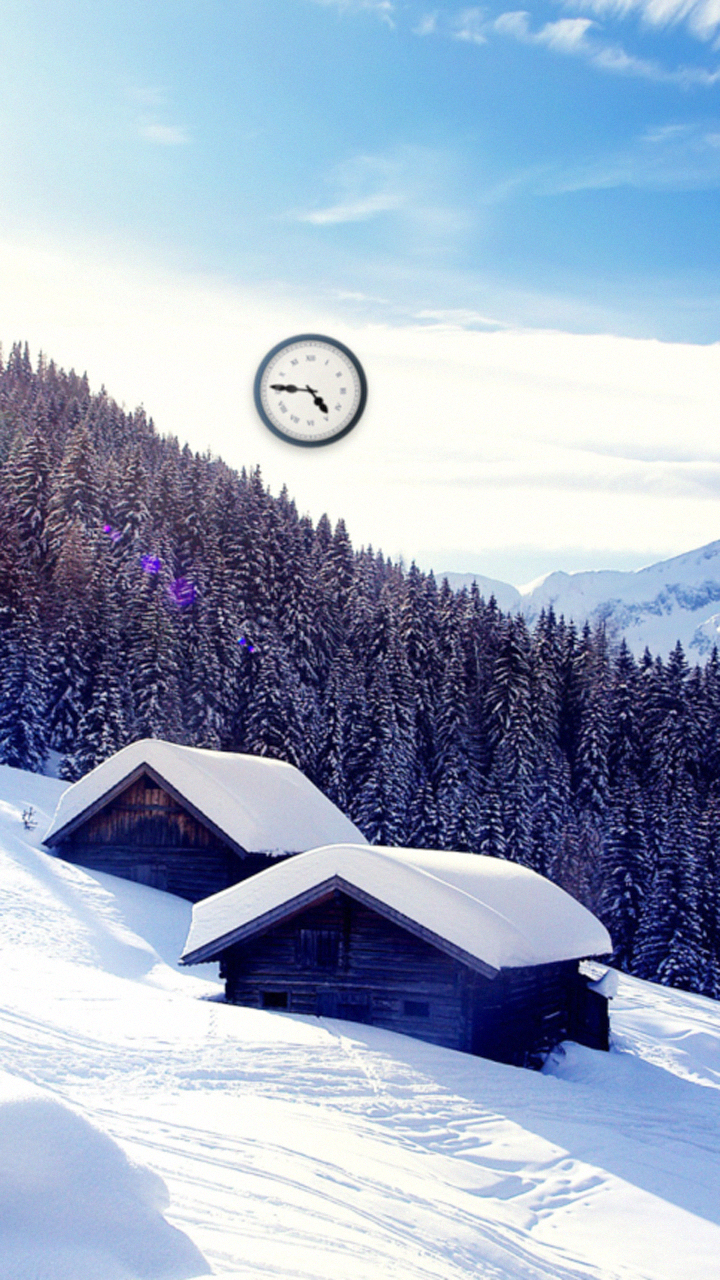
4:46
